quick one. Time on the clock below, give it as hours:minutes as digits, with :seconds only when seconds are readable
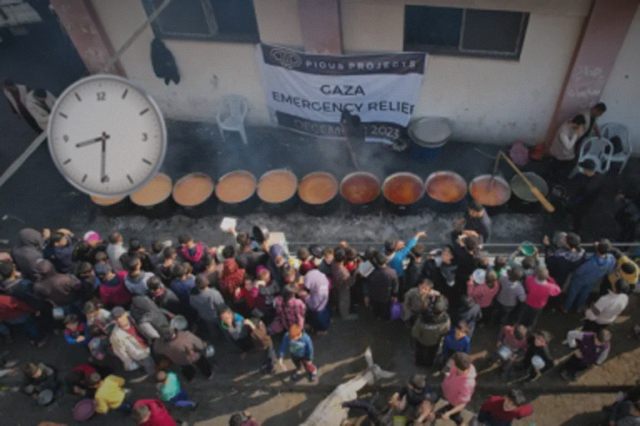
8:31
